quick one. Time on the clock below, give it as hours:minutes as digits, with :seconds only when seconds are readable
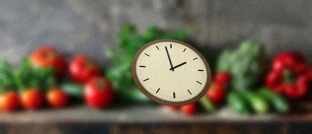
1:58
